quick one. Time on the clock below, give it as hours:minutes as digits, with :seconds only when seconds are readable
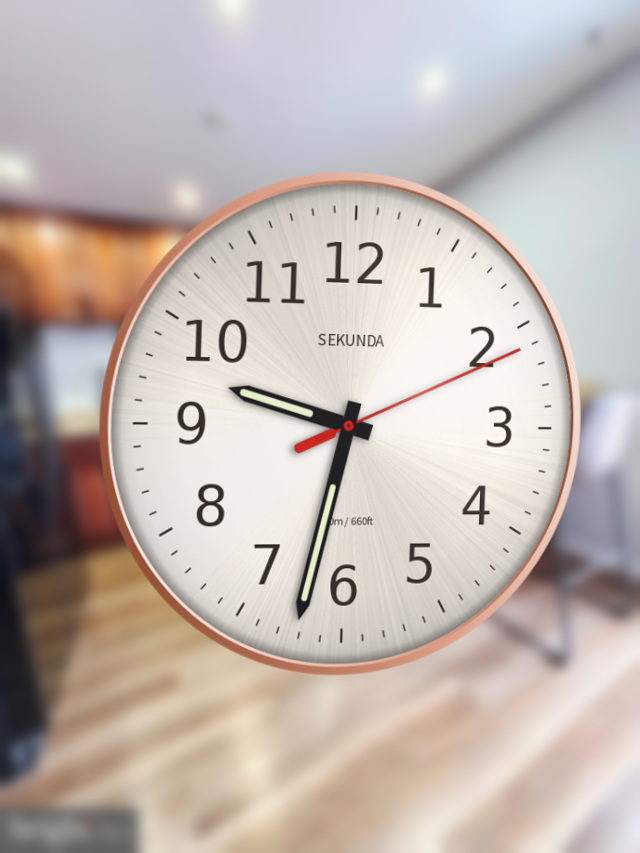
9:32:11
